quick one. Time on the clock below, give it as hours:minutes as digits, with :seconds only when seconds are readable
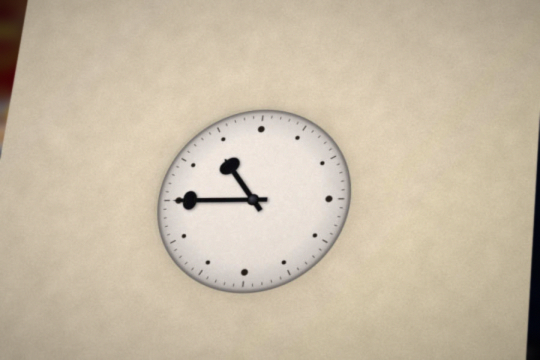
10:45
